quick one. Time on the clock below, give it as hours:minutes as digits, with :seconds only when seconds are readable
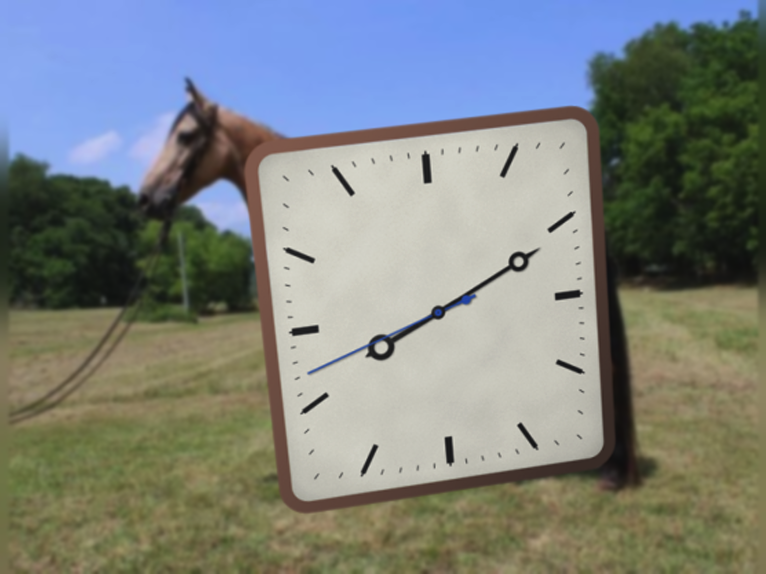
8:10:42
